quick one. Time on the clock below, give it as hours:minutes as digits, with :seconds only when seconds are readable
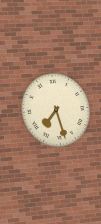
7:28
